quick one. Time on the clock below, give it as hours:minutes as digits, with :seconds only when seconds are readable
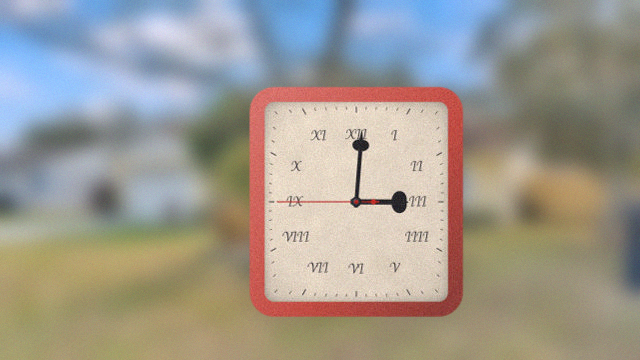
3:00:45
